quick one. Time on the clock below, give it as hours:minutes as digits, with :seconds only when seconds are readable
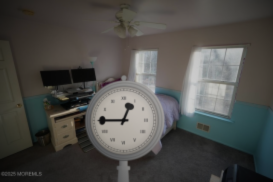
12:45
